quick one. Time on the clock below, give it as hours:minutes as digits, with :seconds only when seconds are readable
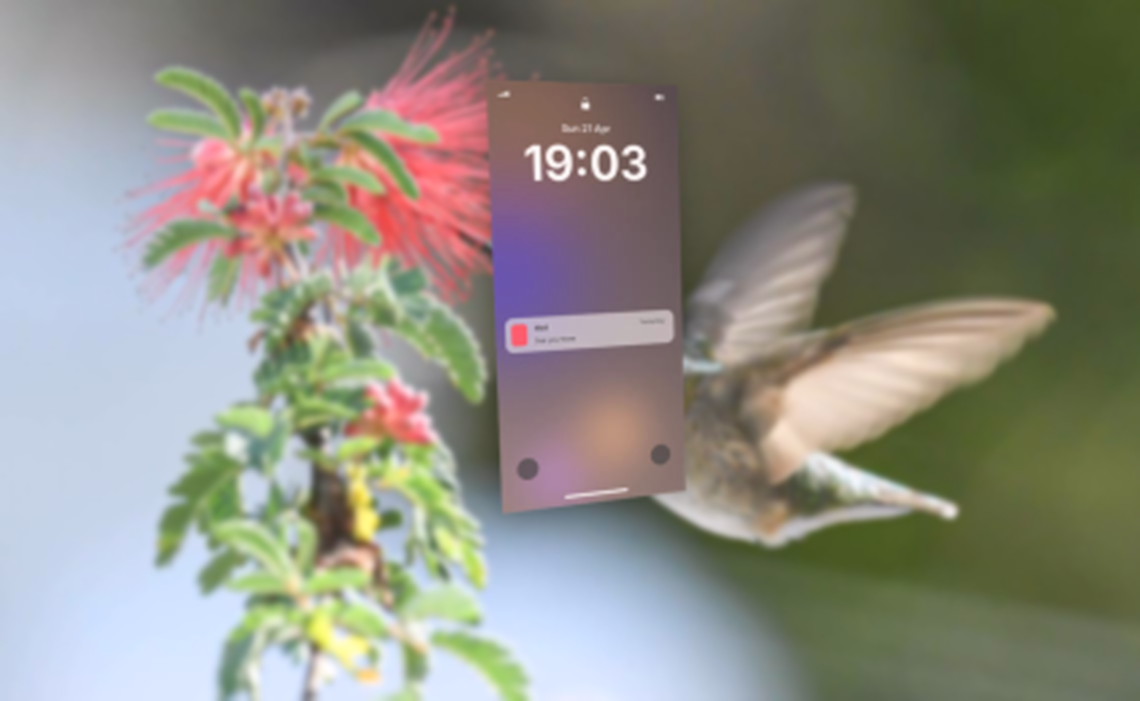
19:03
